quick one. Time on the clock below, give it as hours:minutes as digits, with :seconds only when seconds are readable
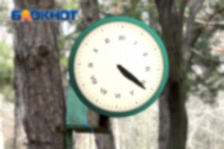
4:21
